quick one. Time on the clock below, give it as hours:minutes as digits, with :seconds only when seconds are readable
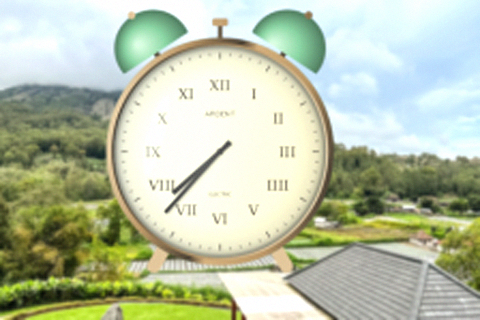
7:37
